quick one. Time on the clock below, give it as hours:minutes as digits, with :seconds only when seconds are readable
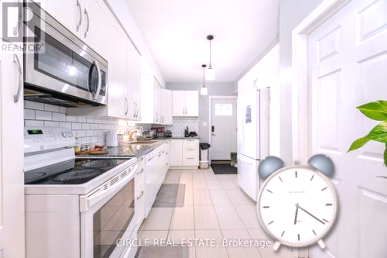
6:21
